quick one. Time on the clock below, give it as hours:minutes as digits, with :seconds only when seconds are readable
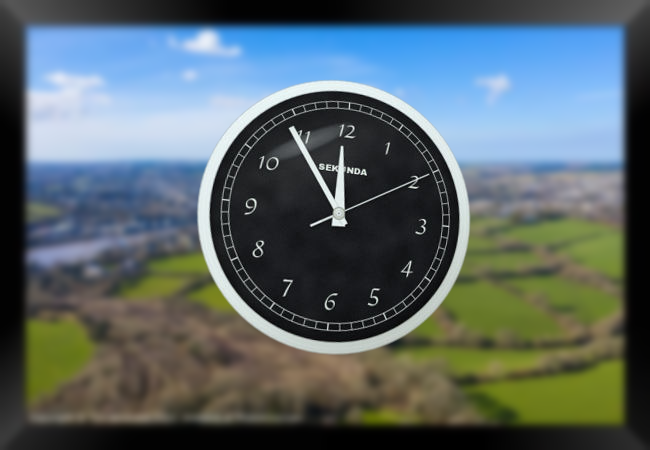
11:54:10
